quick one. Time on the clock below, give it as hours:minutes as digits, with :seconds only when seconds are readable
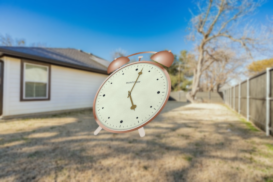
5:02
